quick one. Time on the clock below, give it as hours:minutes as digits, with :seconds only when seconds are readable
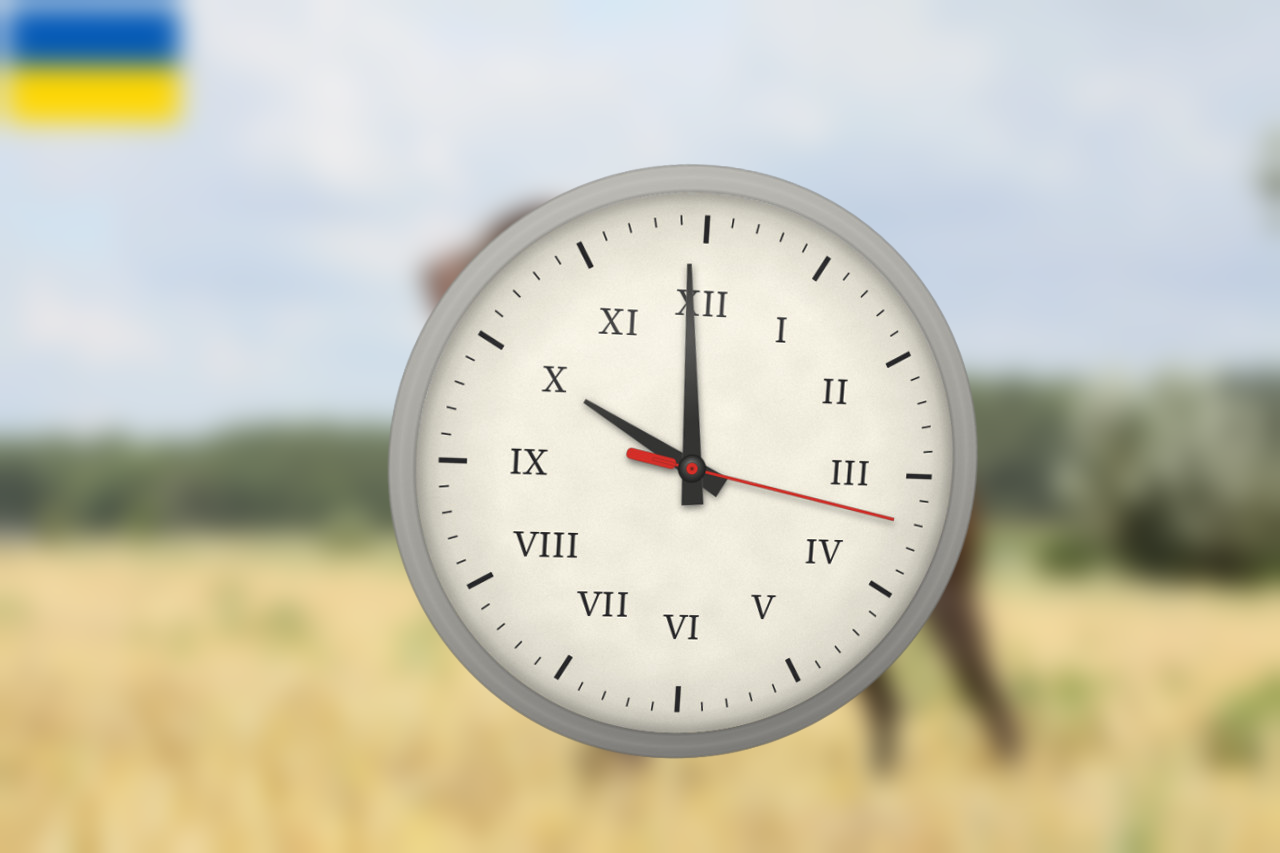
9:59:17
